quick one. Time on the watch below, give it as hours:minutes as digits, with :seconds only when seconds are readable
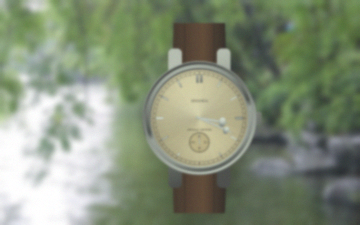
3:19
